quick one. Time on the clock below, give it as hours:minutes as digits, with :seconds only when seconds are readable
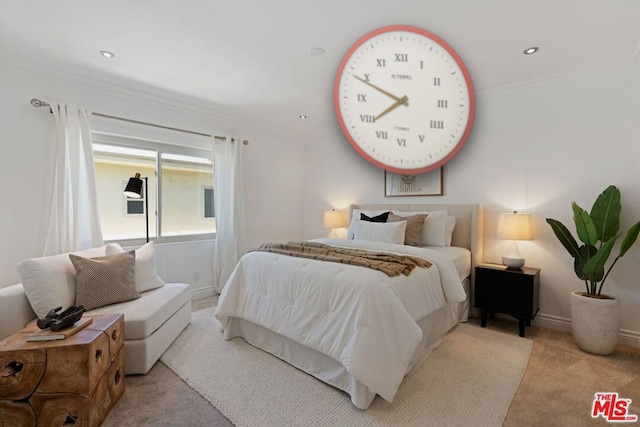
7:49
